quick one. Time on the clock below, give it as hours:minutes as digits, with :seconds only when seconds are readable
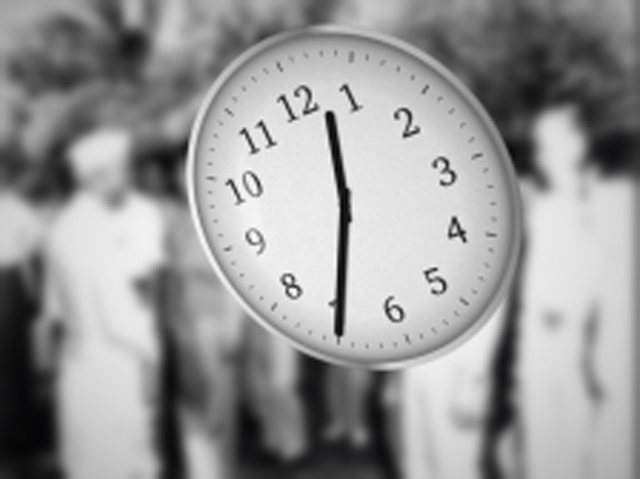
12:35
